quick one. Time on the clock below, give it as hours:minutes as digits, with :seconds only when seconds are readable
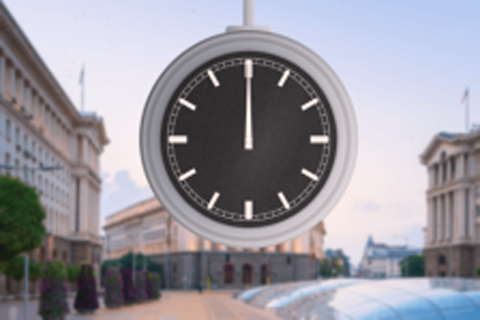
12:00
